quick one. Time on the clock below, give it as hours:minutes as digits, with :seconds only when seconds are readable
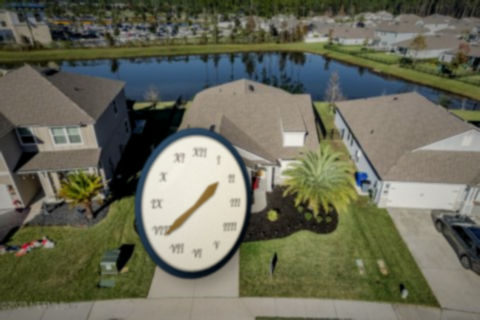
1:39
